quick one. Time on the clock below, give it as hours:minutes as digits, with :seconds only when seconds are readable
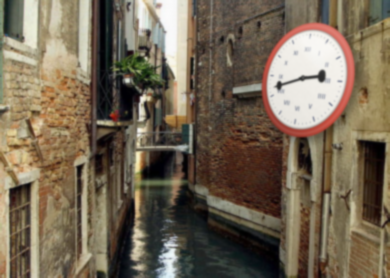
2:42
